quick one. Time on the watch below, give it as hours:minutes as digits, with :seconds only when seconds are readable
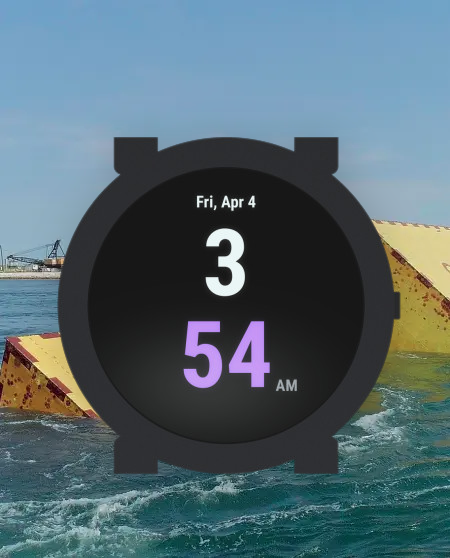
3:54
